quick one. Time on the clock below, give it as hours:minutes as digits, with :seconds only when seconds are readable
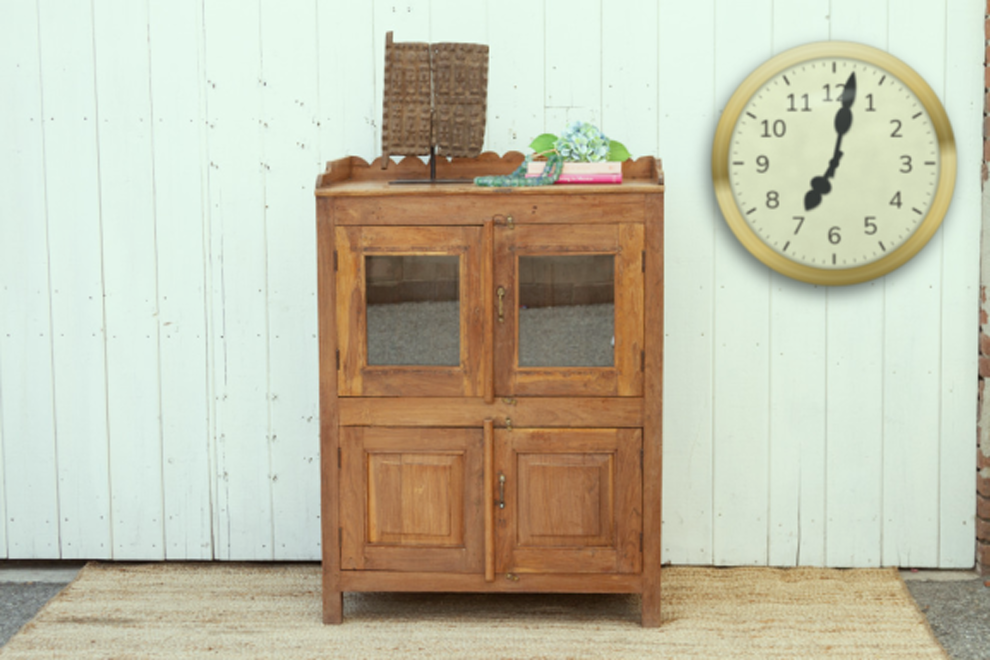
7:02
